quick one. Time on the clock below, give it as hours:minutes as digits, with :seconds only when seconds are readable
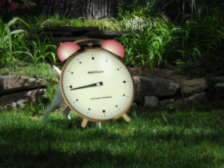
8:44
